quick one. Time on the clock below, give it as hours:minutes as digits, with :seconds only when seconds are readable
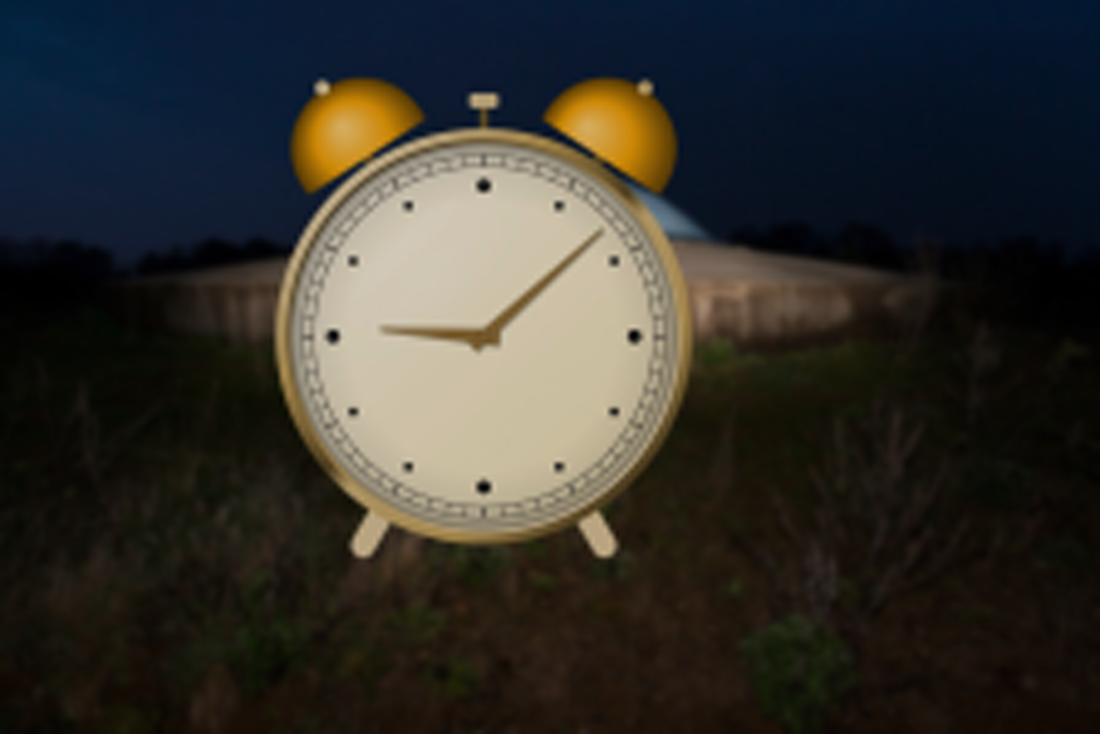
9:08
